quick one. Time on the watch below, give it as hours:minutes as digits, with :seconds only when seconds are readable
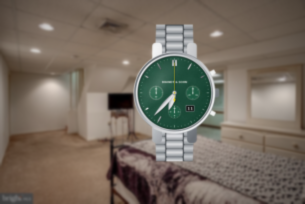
6:37
